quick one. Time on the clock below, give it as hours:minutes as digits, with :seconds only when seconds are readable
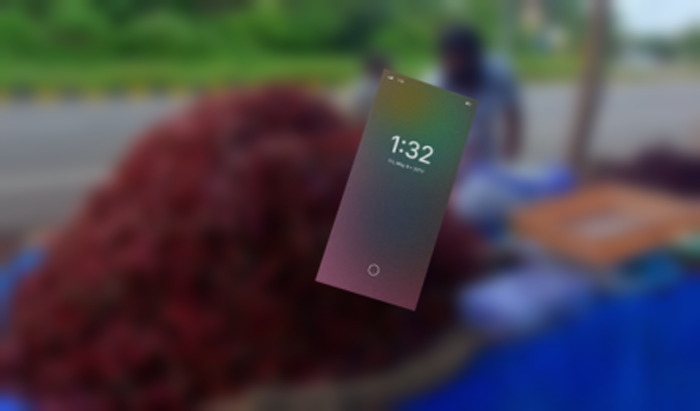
1:32
